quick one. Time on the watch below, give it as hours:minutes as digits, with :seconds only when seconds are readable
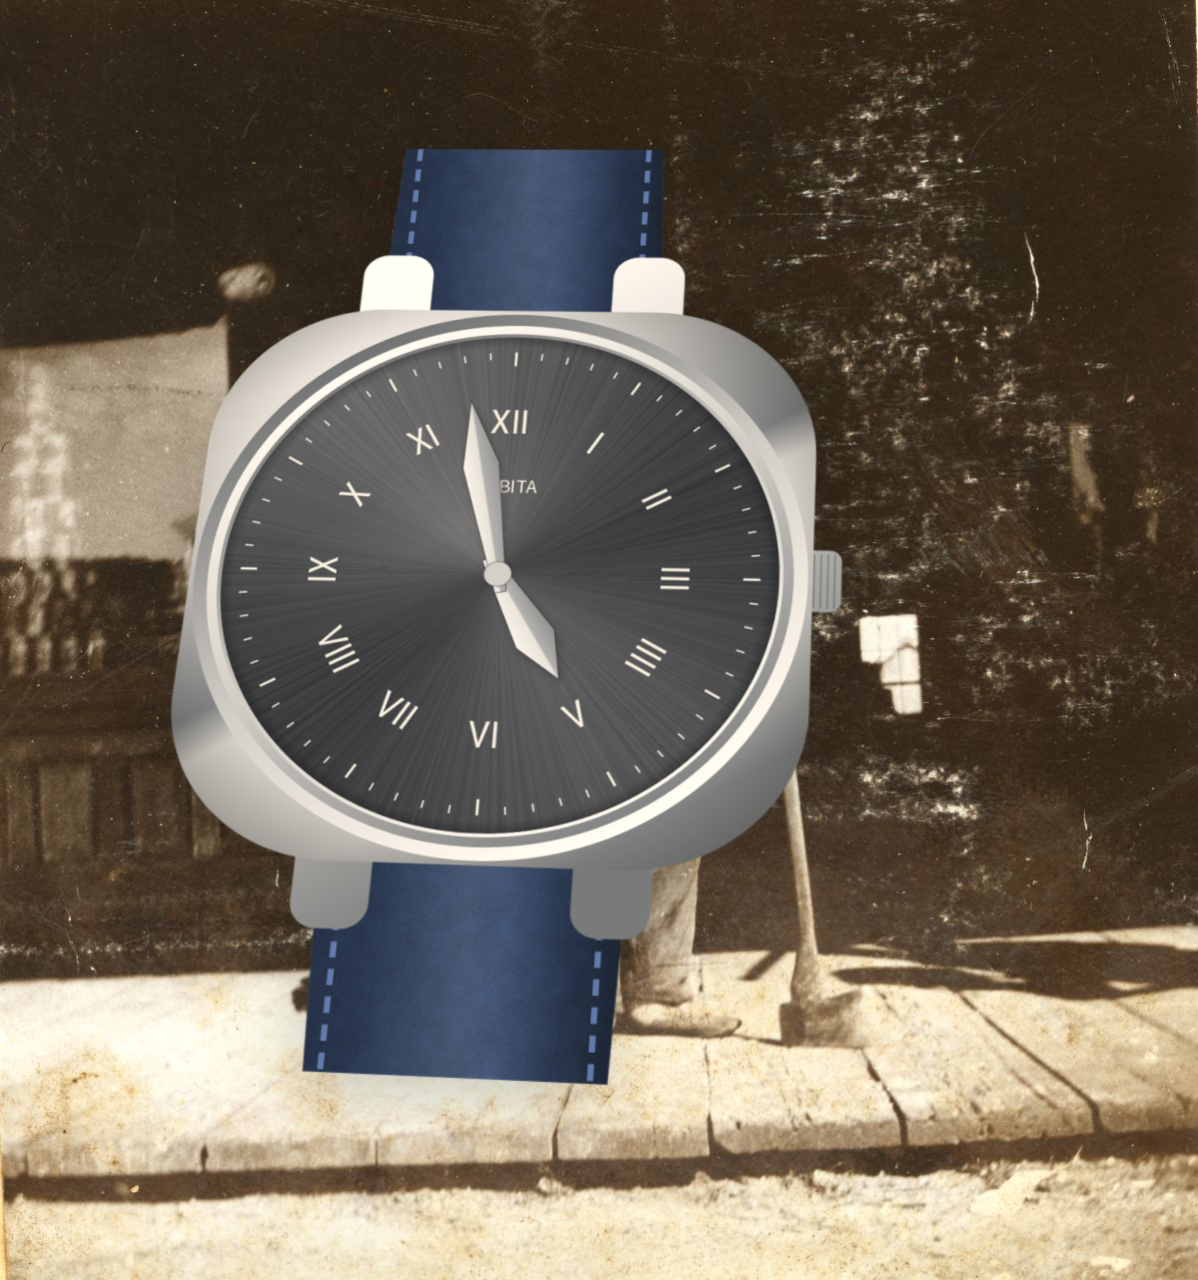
4:58
